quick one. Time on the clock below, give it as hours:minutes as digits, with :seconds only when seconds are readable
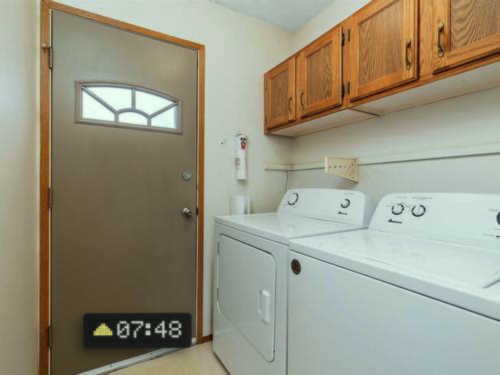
7:48
